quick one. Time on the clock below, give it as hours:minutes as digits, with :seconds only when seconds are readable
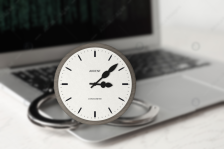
3:08
